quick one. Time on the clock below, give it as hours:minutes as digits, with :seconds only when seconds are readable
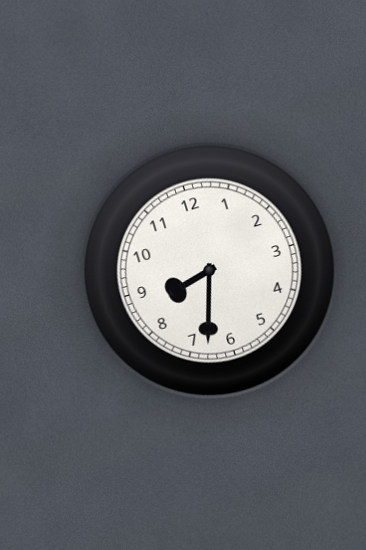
8:33
